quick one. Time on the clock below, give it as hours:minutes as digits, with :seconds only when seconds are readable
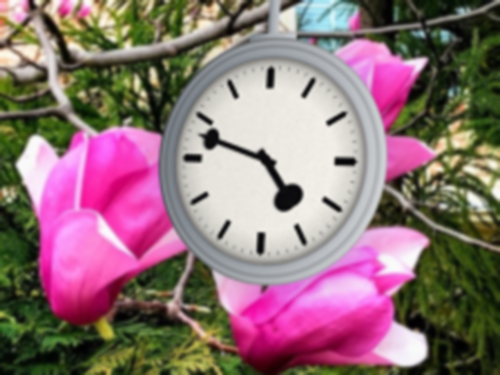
4:48
